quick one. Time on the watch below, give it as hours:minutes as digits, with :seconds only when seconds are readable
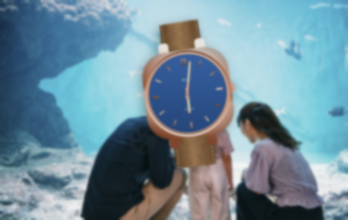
6:02
